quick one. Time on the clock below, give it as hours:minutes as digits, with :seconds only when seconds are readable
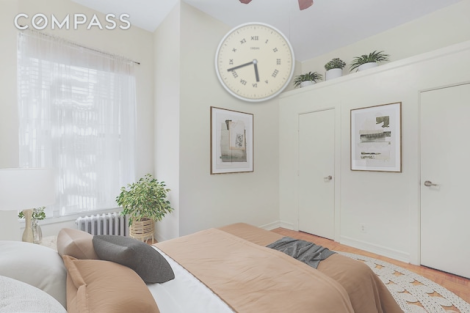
5:42
